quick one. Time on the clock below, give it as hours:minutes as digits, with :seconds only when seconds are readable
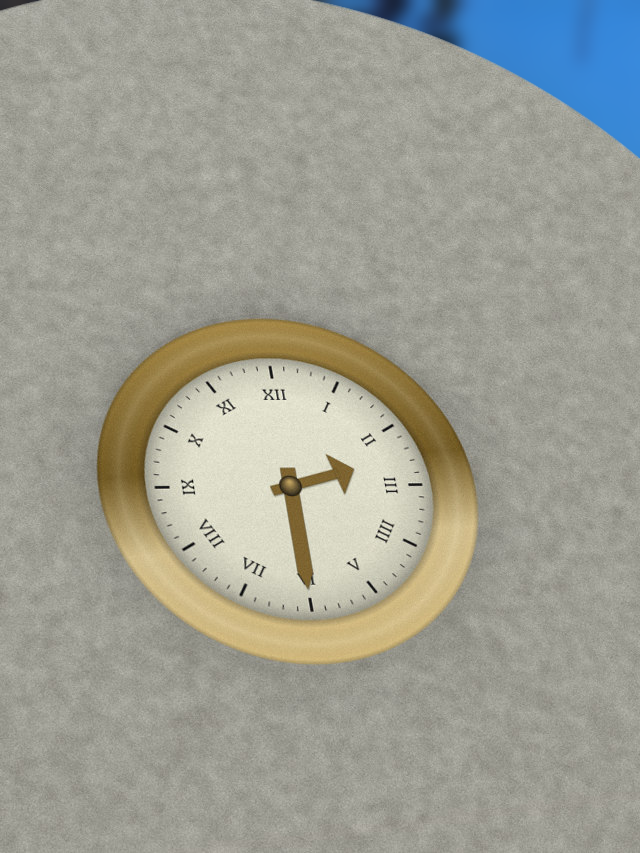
2:30
